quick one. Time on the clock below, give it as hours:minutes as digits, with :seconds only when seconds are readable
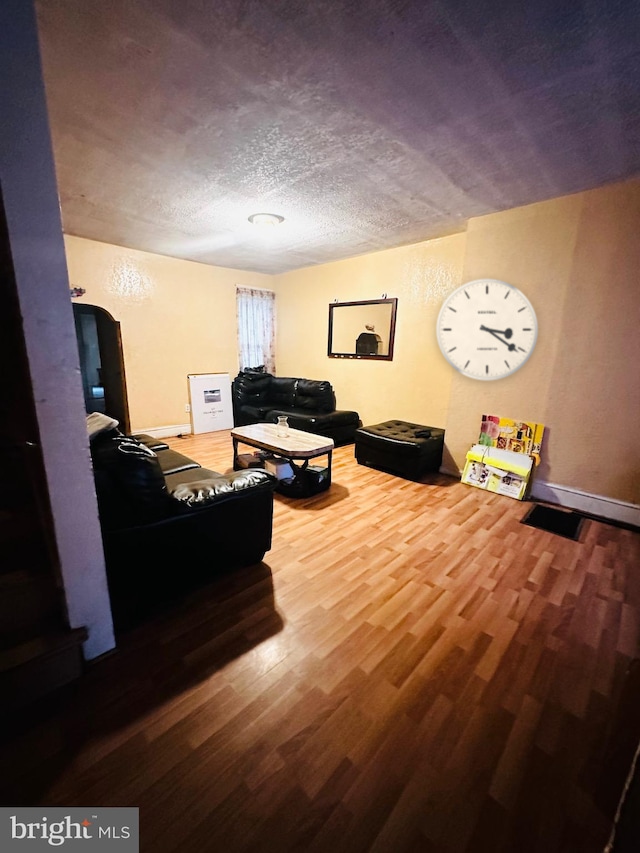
3:21
